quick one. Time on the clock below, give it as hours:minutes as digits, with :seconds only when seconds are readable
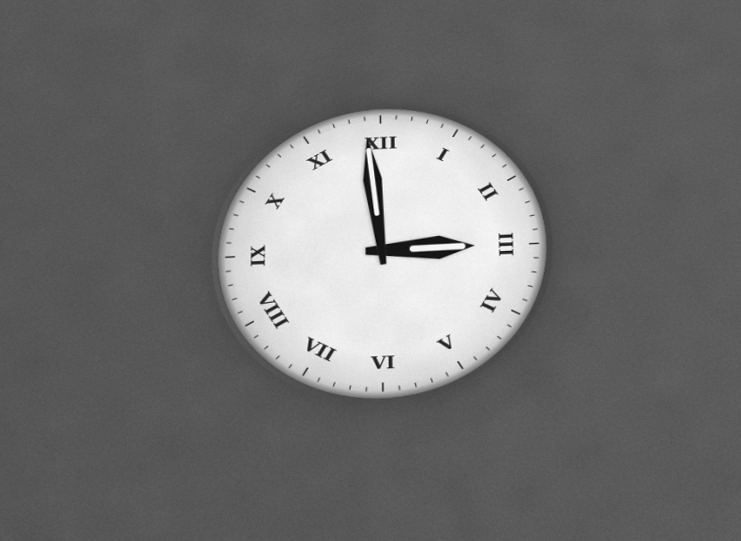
2:59
